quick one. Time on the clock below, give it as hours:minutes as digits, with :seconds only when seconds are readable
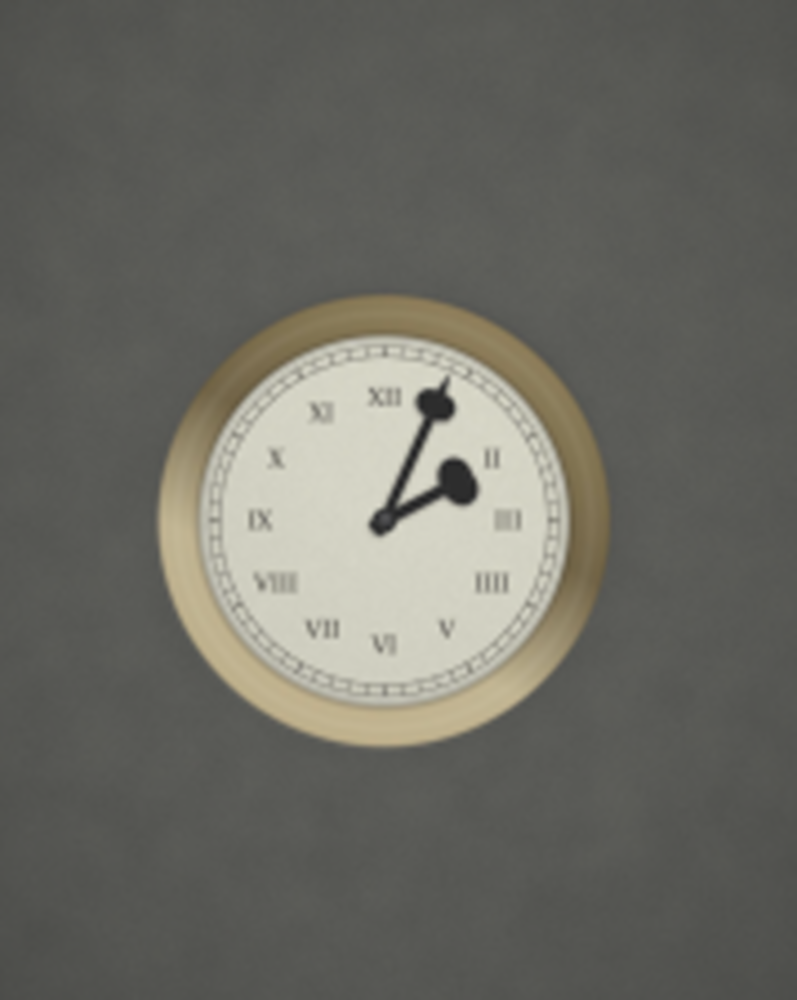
2:04
